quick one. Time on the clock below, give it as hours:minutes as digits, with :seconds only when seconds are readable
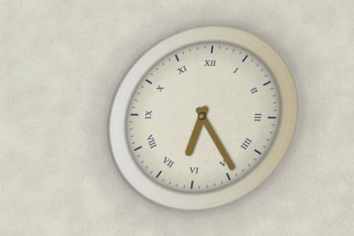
6:24
